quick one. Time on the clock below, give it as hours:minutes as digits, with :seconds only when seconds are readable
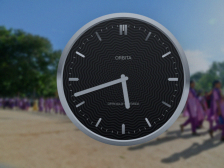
5:42
